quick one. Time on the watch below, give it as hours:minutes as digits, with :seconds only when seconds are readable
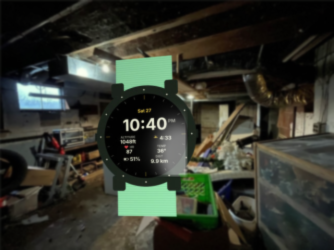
10:40
